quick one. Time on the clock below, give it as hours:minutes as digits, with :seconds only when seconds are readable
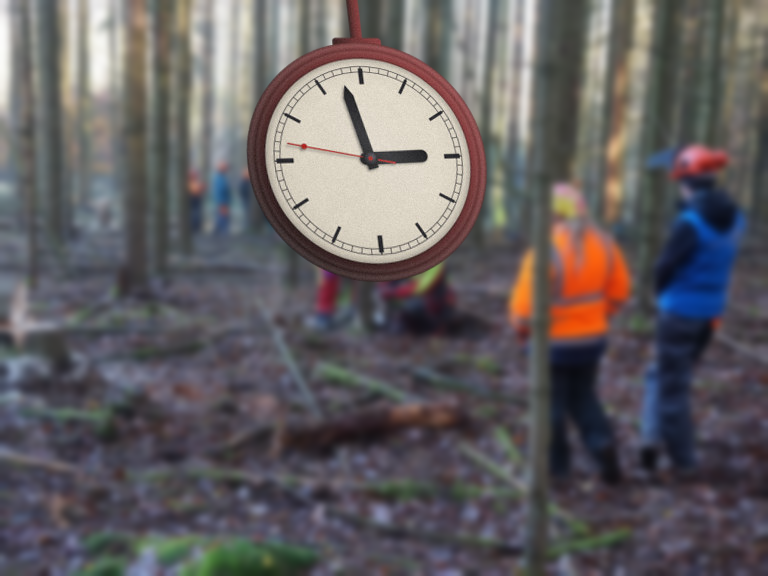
2:57:47
